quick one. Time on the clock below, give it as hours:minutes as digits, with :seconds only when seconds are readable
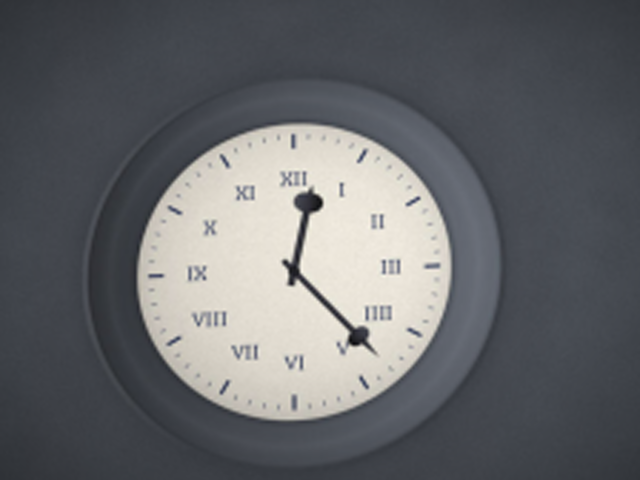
12:23
